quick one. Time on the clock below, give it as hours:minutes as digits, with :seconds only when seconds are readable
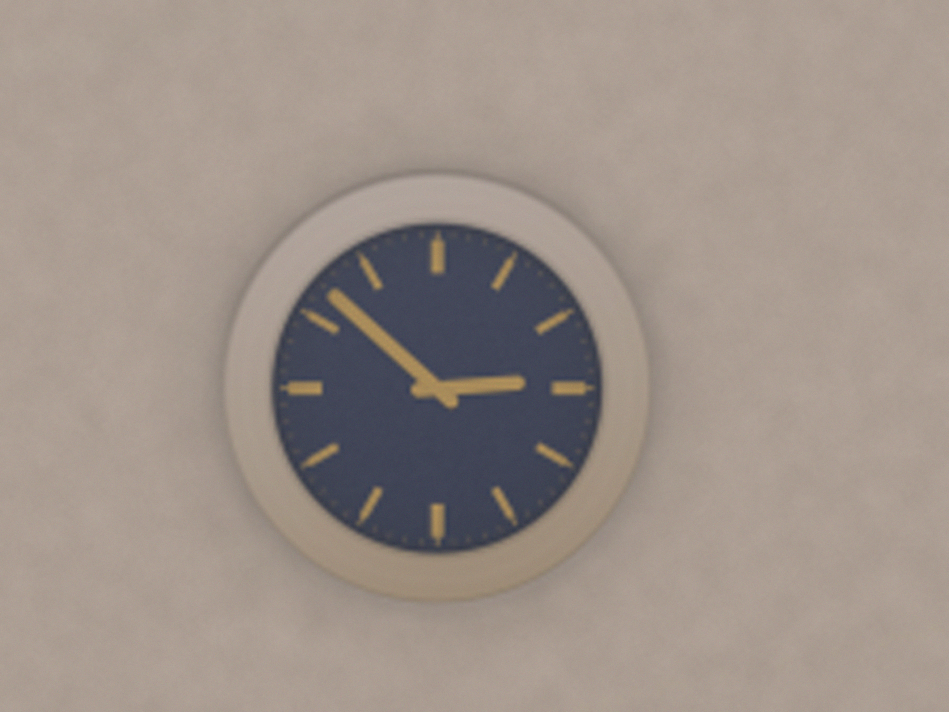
2:52
